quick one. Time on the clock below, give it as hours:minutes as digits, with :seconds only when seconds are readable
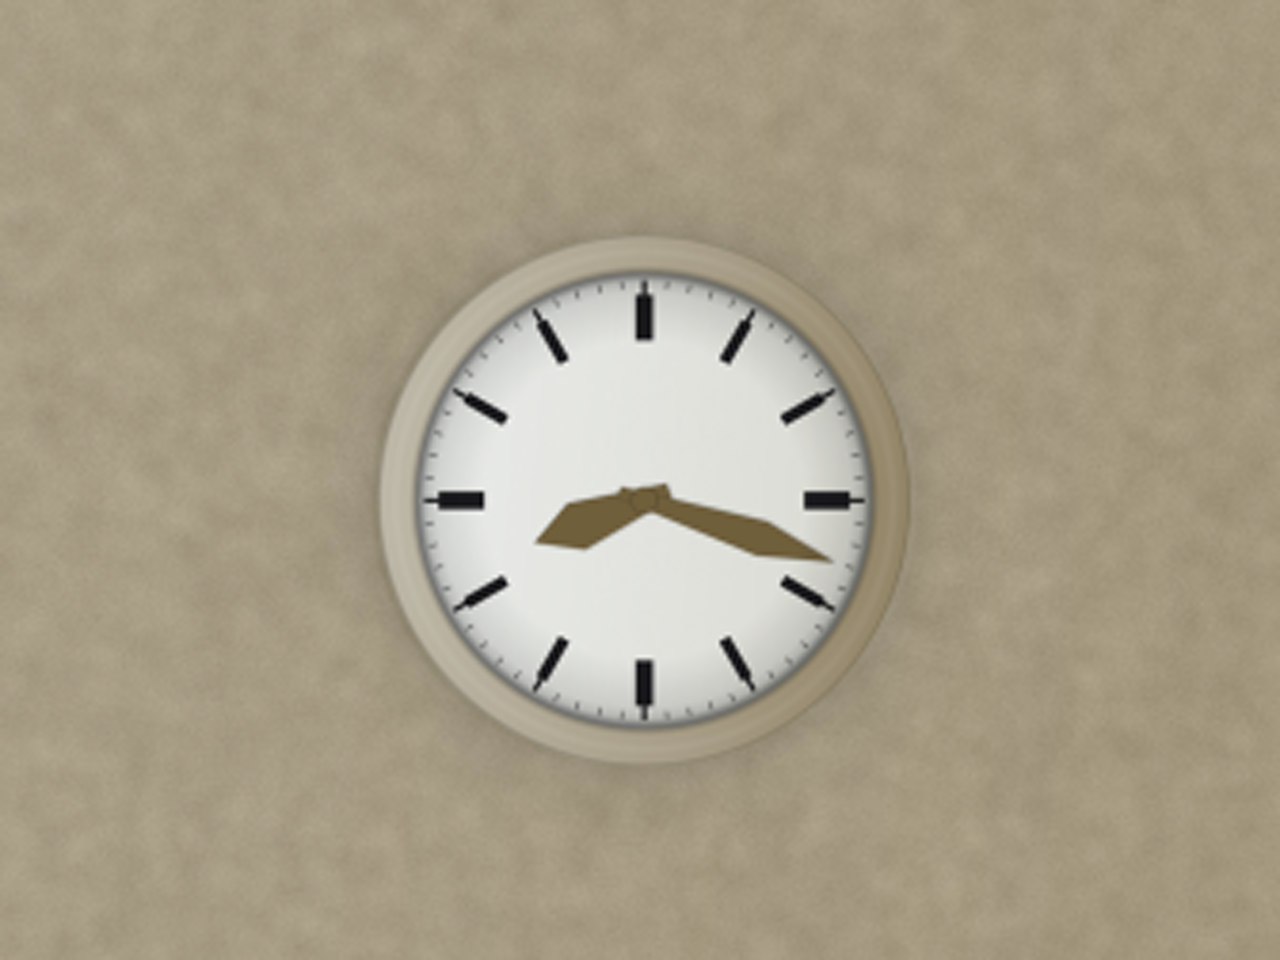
8:18
